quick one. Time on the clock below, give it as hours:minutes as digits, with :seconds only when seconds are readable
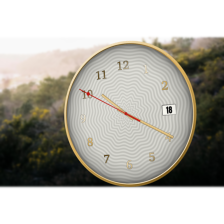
10:19:50
